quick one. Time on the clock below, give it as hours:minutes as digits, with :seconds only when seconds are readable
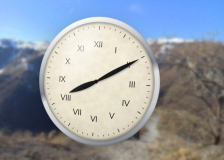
8:10
